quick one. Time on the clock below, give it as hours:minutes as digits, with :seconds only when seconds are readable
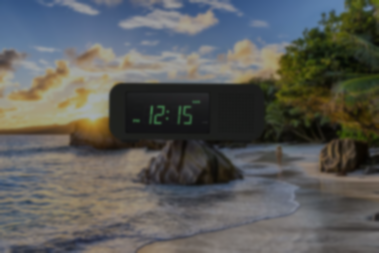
12:15
